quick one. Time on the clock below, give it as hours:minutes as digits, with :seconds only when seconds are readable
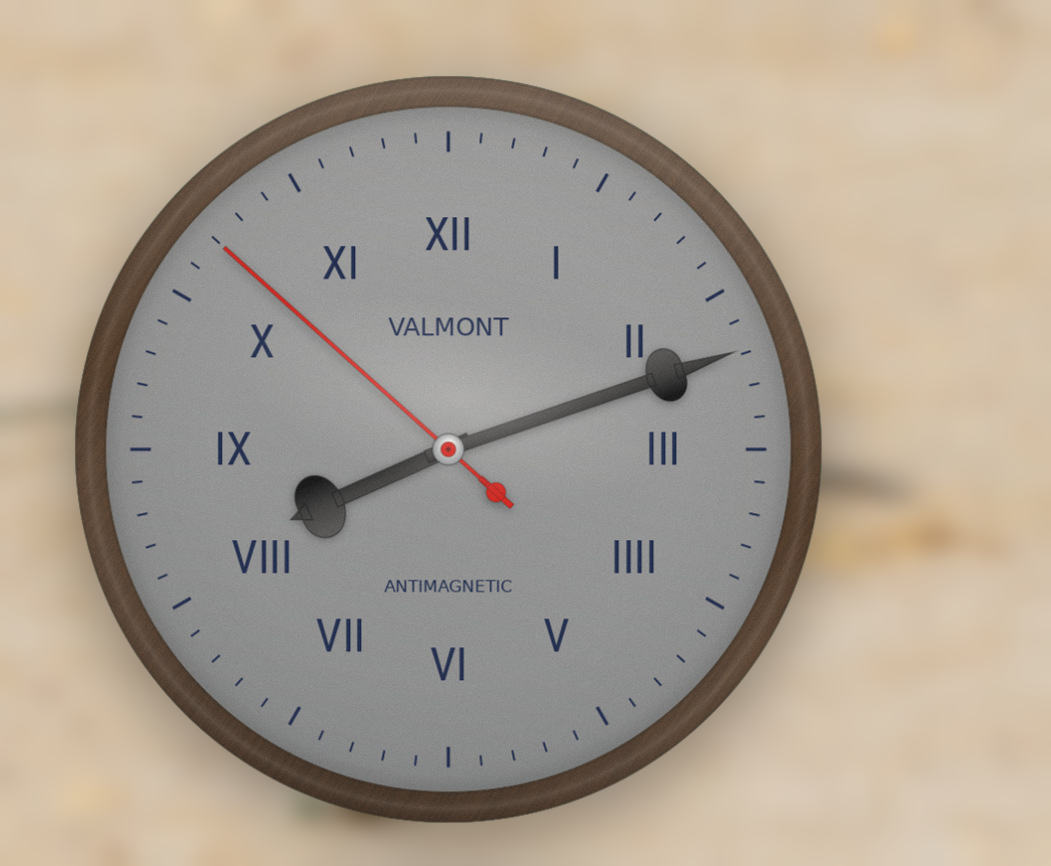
8:11:52
